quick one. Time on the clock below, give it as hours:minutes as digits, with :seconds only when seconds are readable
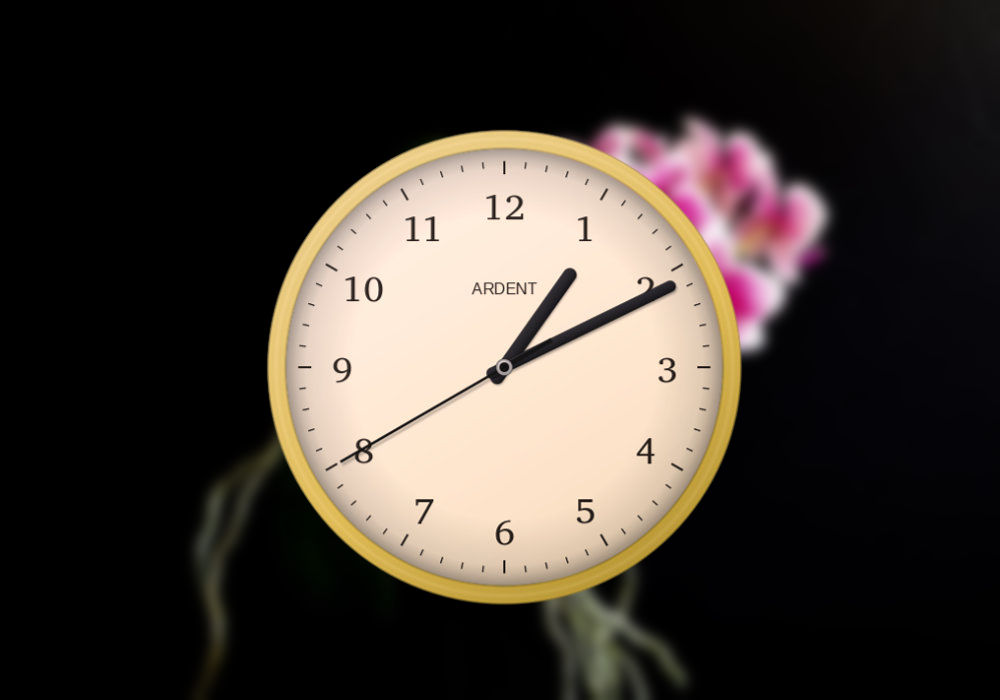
1:10:40
